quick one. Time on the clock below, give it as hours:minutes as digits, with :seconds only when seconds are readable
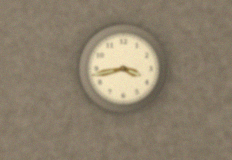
3:43
